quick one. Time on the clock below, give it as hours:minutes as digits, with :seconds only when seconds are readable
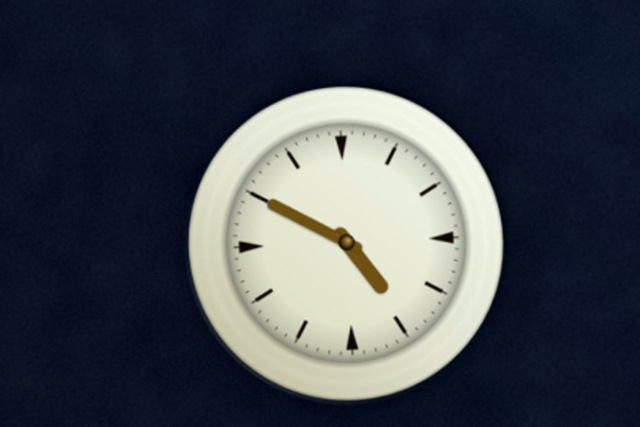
4:50
